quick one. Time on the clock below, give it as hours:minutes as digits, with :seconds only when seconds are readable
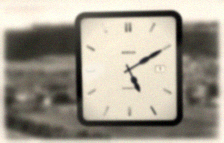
5:10
